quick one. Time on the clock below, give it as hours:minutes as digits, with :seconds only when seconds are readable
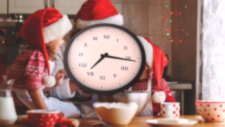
7:16
